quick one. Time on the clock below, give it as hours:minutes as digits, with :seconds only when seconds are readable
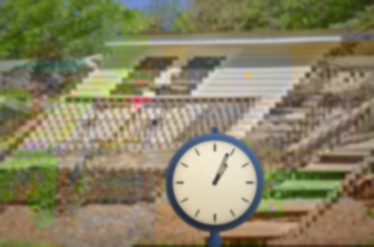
1:04
